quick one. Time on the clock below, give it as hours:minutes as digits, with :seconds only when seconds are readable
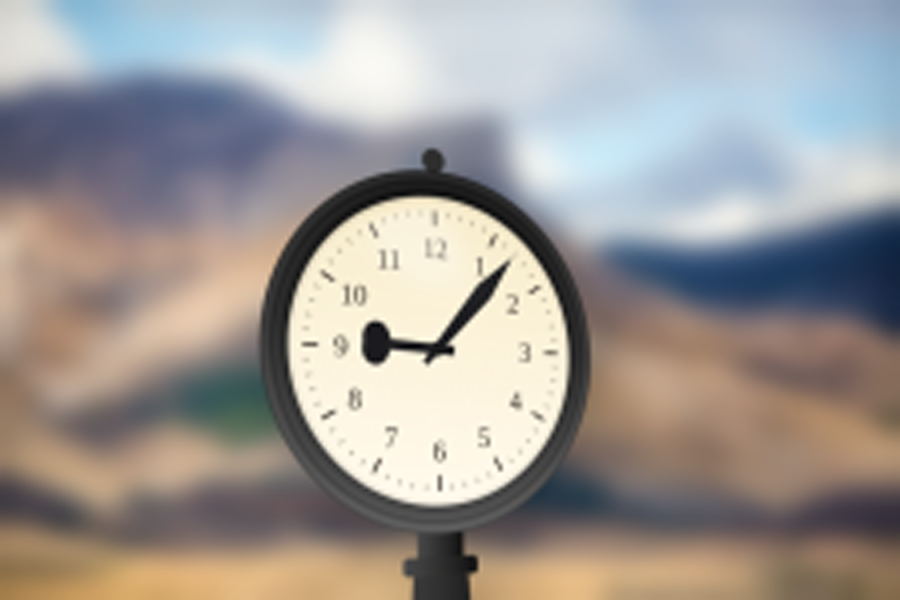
9:07
